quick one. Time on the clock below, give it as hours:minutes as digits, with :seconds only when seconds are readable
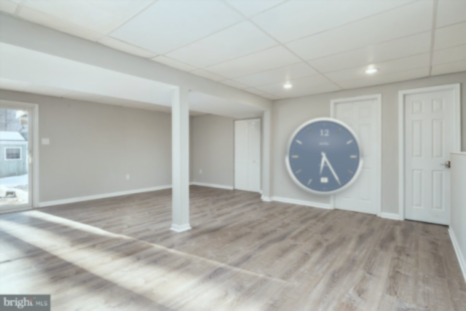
6:25
